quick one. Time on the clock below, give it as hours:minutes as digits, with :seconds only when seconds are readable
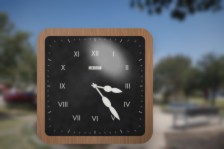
3:24
